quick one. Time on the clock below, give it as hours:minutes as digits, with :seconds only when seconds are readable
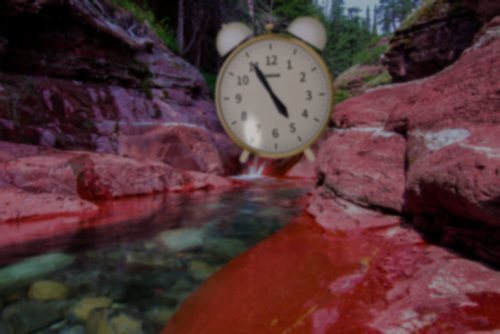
4:55
